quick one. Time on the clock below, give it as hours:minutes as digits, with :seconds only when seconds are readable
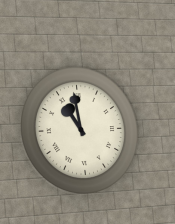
10:59
